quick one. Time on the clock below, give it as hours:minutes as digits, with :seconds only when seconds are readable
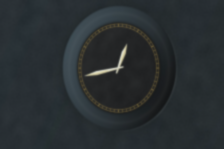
12:43
